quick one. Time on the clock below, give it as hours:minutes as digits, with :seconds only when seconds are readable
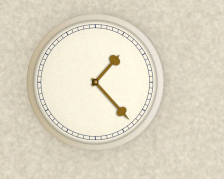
1:23
